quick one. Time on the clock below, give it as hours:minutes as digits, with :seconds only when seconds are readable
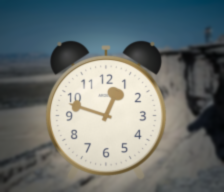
12:48
